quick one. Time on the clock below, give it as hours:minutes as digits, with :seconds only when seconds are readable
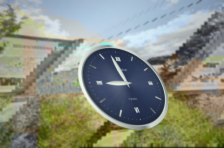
8:58
